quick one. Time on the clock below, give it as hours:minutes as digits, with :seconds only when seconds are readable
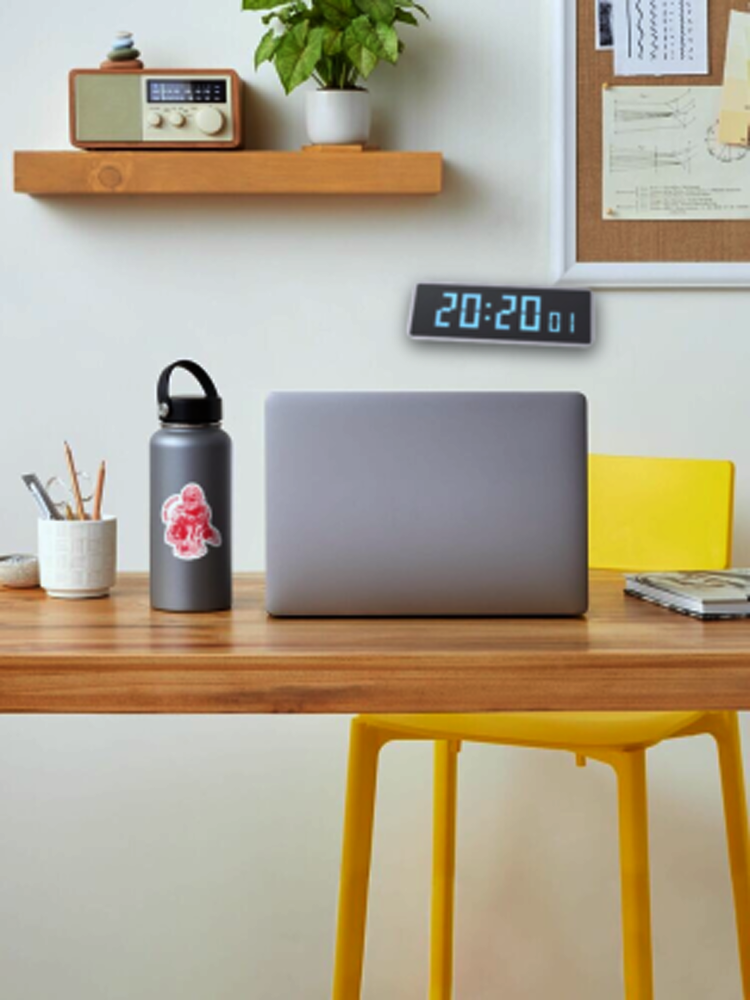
20:20:01
